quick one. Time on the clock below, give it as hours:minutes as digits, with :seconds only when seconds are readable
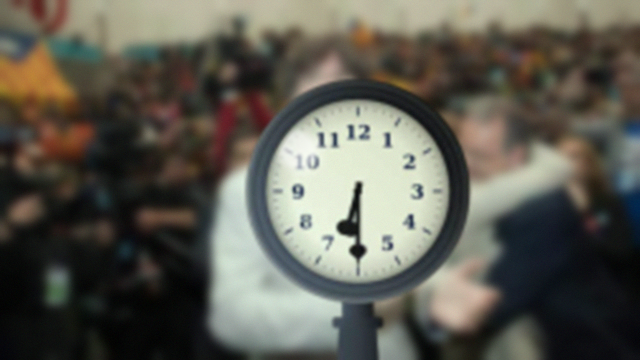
6:30
